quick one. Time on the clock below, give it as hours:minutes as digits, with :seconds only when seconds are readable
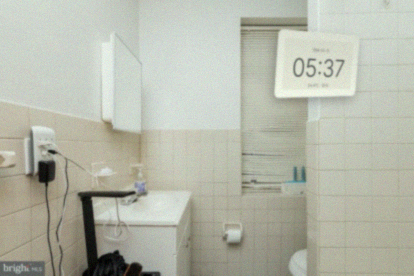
5:37
